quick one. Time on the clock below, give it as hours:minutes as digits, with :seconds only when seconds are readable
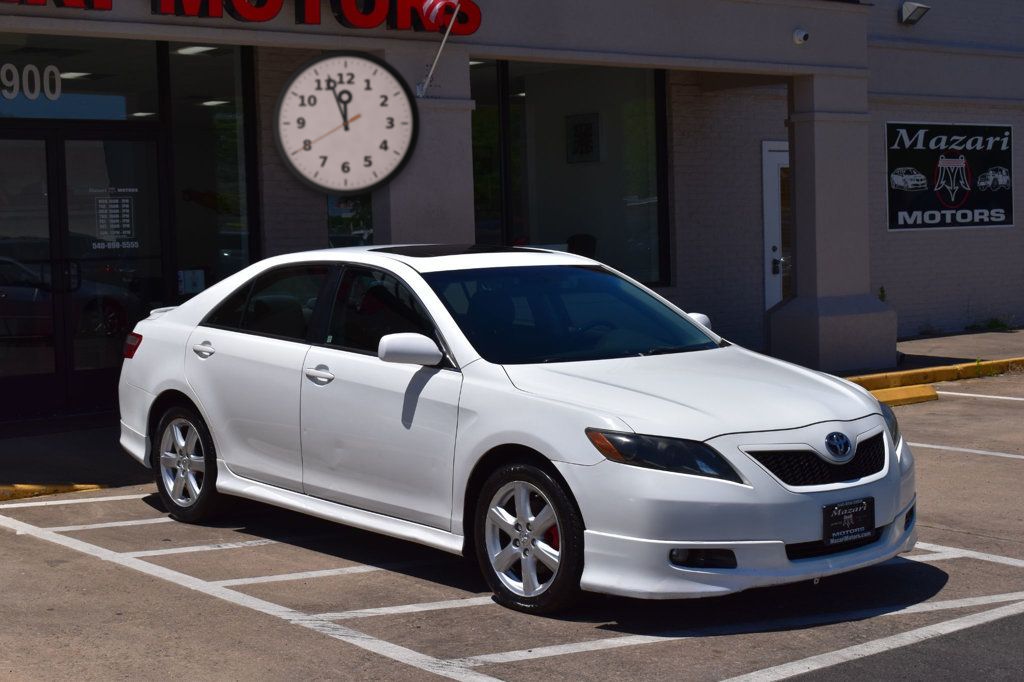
11:56:40
